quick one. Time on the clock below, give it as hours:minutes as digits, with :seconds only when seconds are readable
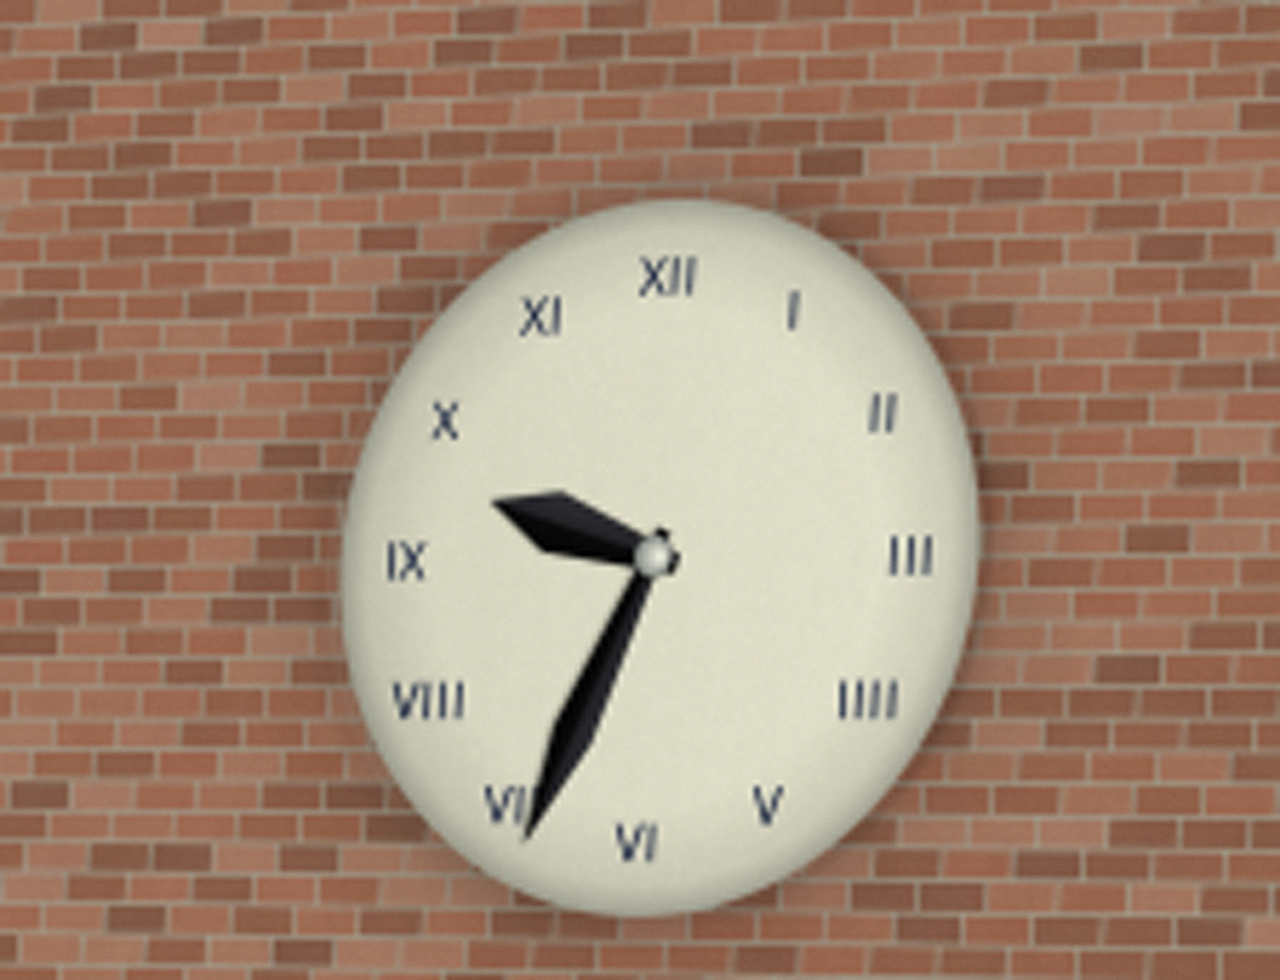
9:34
